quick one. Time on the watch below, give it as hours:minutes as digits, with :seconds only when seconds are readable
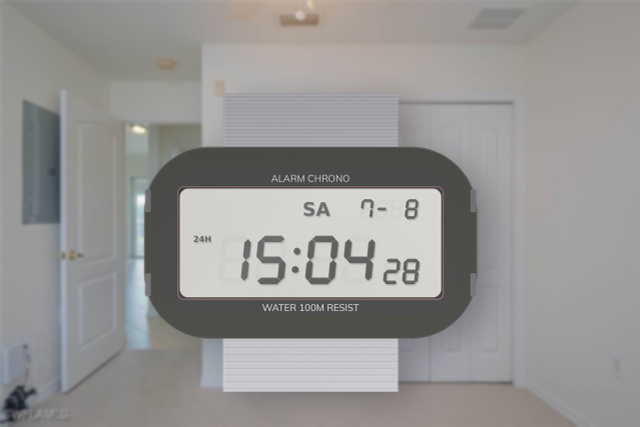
15:04:28
